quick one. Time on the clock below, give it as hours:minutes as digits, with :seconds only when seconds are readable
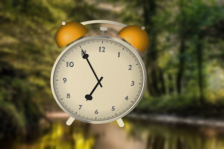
6:55
